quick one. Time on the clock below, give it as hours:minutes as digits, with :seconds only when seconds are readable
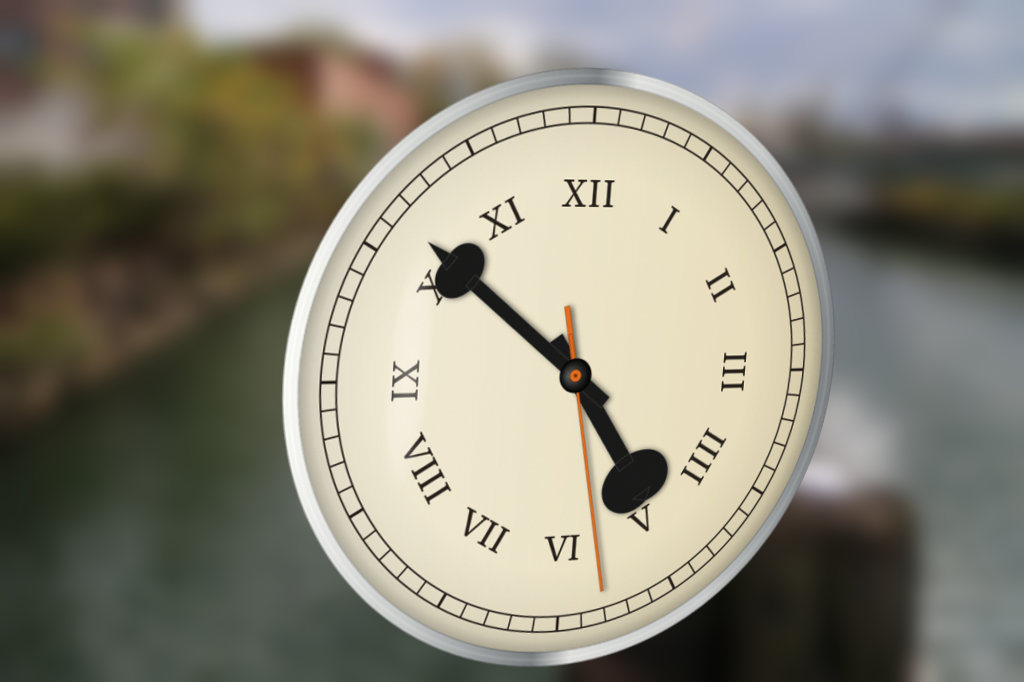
4:51:28
